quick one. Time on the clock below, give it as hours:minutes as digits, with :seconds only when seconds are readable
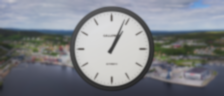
1:04
